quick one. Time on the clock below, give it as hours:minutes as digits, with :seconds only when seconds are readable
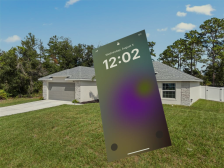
12:02
